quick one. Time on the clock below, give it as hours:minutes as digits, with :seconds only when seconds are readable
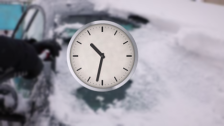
10:32
